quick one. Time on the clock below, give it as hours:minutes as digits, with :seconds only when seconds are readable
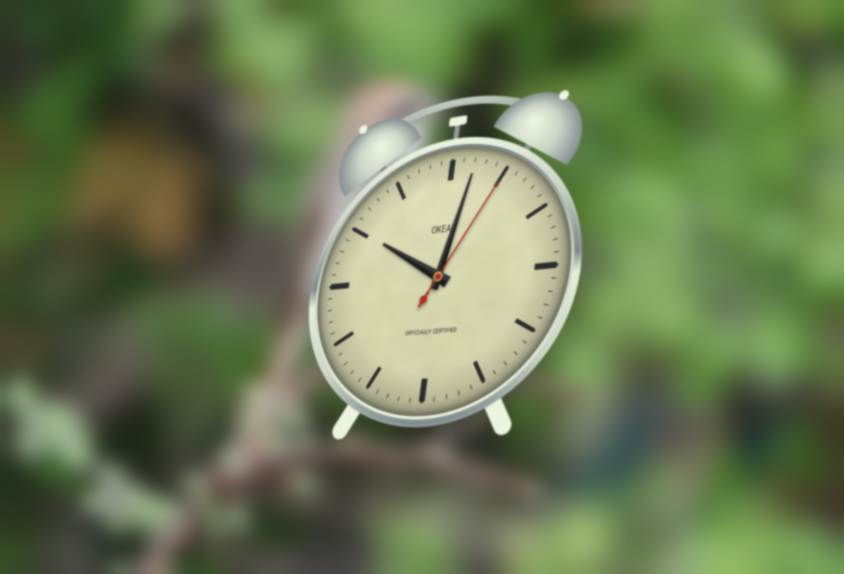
10:02:05
